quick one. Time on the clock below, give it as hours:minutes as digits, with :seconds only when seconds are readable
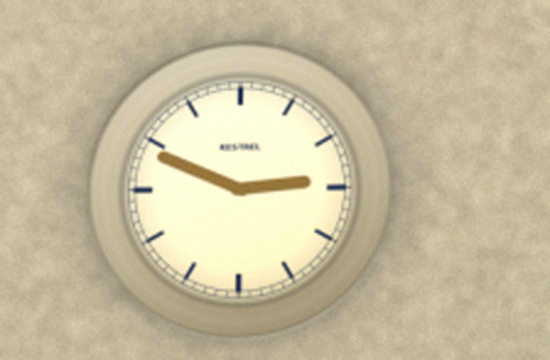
2:49
